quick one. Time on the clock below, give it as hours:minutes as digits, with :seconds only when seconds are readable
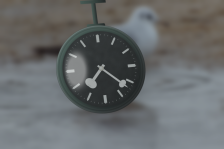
7:22
